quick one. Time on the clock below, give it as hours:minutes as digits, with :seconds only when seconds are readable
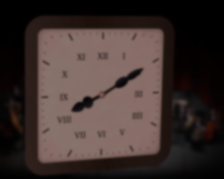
8:10
